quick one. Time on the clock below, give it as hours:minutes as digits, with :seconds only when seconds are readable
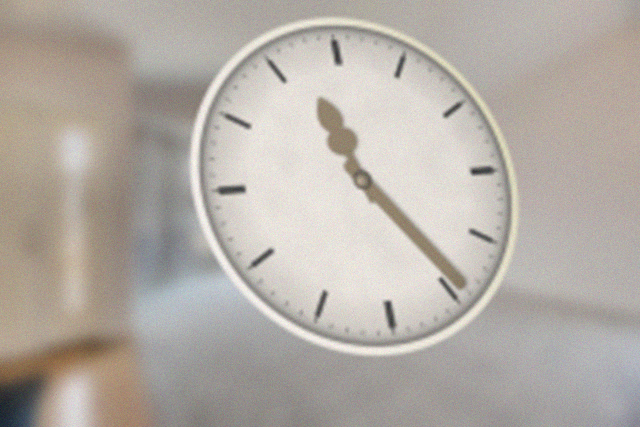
11:24
